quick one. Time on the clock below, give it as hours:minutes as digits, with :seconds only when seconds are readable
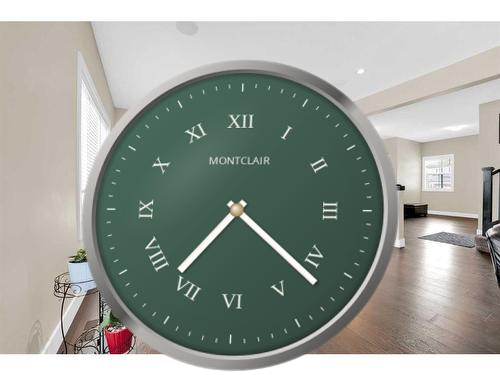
7:22
